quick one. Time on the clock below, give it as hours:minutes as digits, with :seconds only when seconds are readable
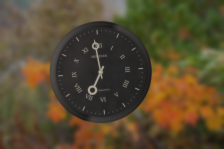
6:59
